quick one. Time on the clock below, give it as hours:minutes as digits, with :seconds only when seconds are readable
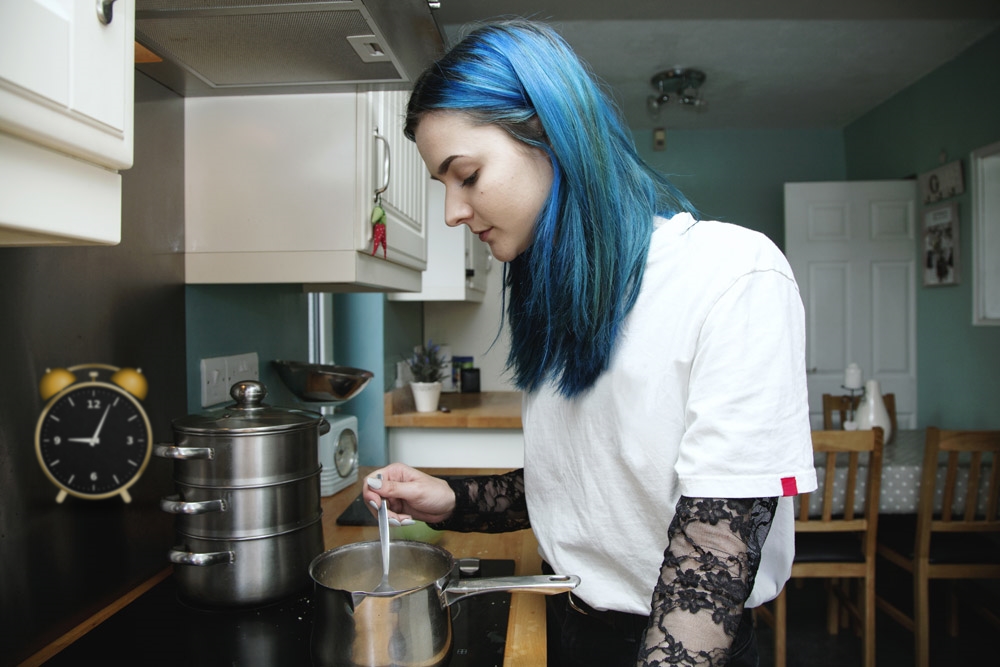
9:04
